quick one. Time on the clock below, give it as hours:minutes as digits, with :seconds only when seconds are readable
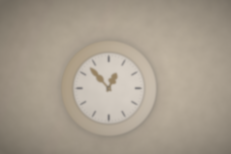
12:53
